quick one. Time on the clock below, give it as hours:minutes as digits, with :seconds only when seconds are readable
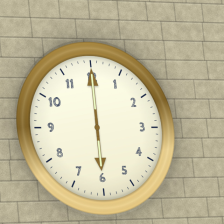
6:00
